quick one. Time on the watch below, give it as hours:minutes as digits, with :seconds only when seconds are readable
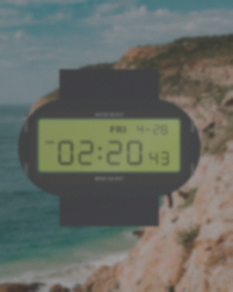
2:20:43
